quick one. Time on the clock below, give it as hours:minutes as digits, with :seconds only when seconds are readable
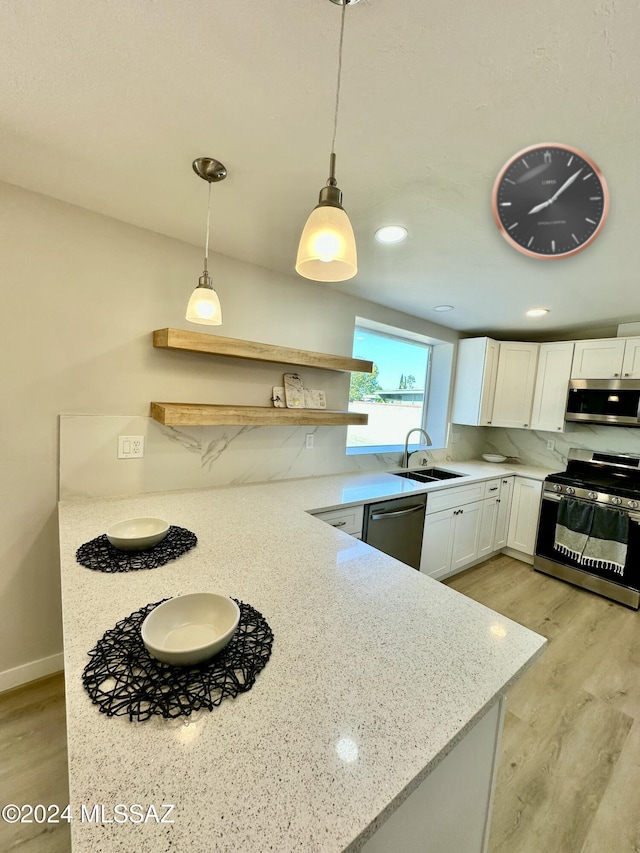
8:08
